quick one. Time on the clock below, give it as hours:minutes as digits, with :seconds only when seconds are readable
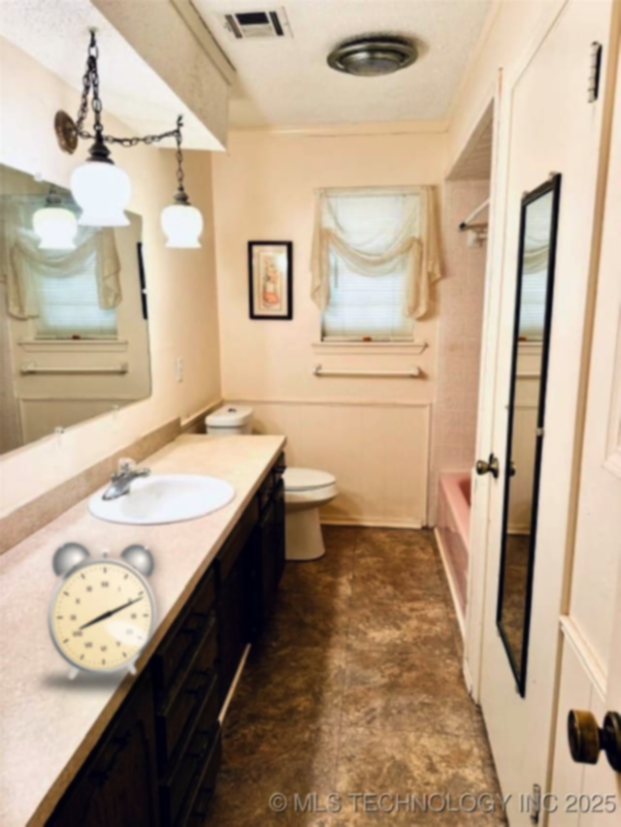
8:11
